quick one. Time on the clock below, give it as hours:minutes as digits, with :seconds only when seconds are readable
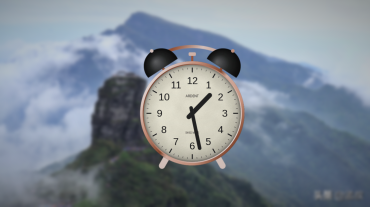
1:28
